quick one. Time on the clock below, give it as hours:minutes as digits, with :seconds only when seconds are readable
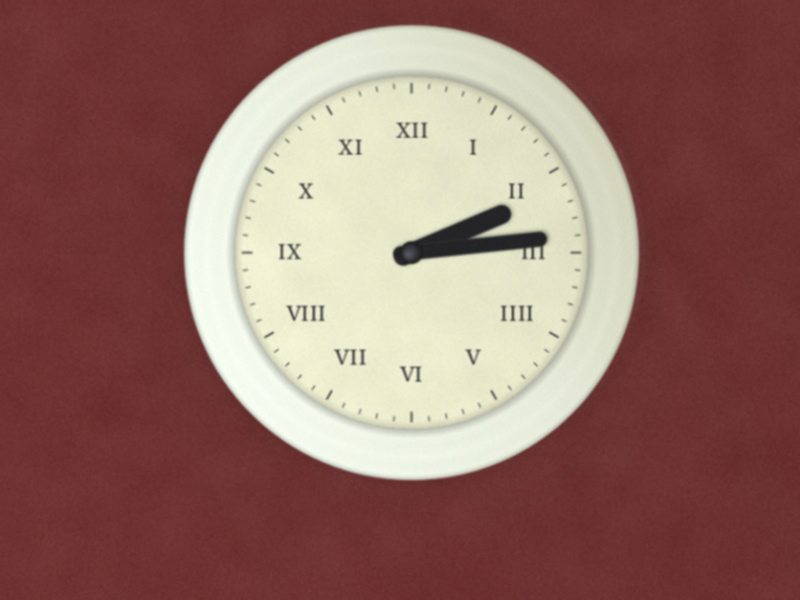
2:14
